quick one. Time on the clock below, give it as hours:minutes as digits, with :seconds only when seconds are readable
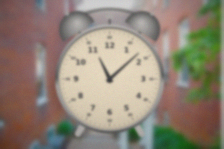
11:08
